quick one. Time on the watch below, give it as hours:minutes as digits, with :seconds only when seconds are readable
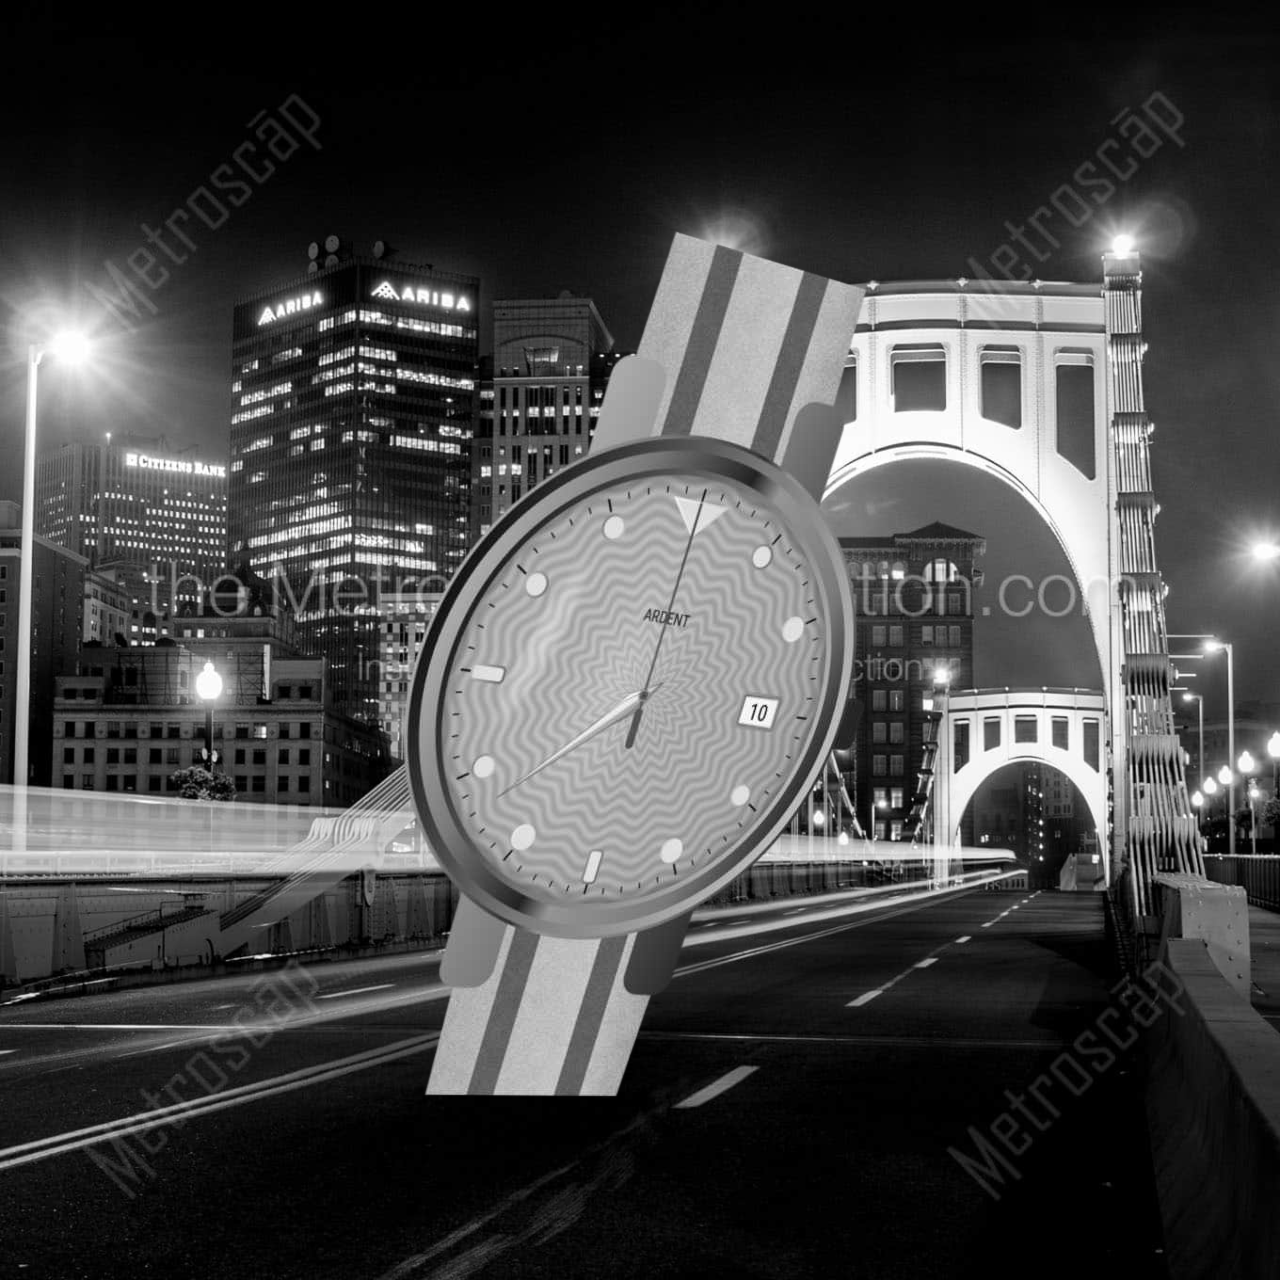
7:38:00
